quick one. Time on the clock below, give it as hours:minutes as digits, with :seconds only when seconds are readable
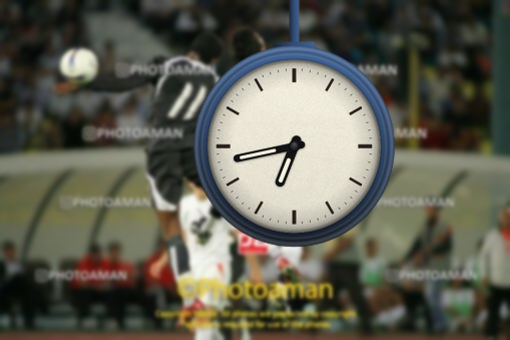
6:43
